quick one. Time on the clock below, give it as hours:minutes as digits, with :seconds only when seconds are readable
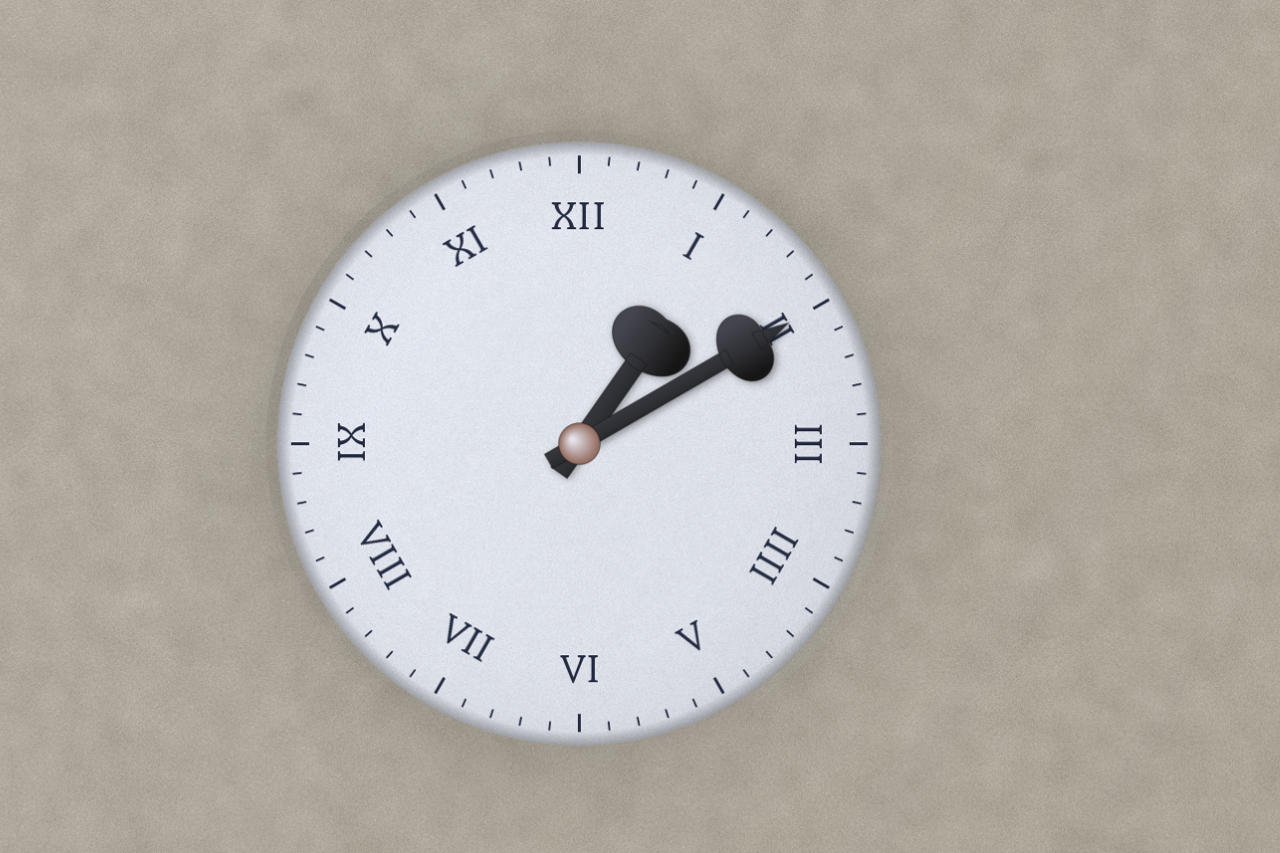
1:10
